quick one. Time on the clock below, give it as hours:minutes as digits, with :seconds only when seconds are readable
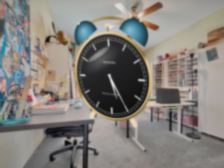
5:25
